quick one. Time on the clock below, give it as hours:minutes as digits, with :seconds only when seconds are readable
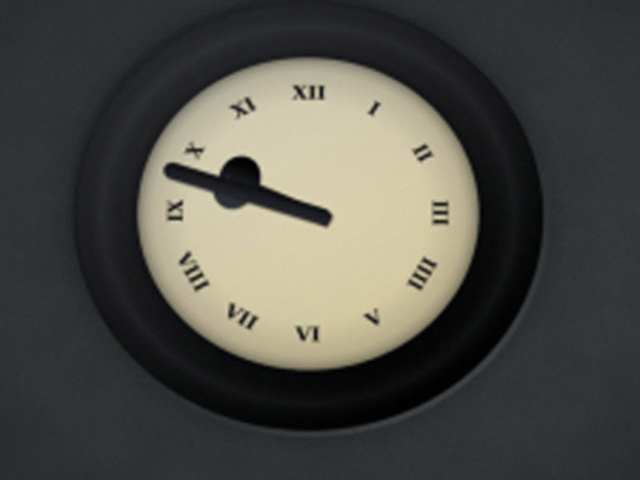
9:48
